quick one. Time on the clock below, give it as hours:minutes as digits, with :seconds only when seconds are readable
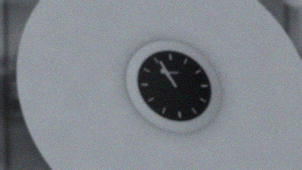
10:56
